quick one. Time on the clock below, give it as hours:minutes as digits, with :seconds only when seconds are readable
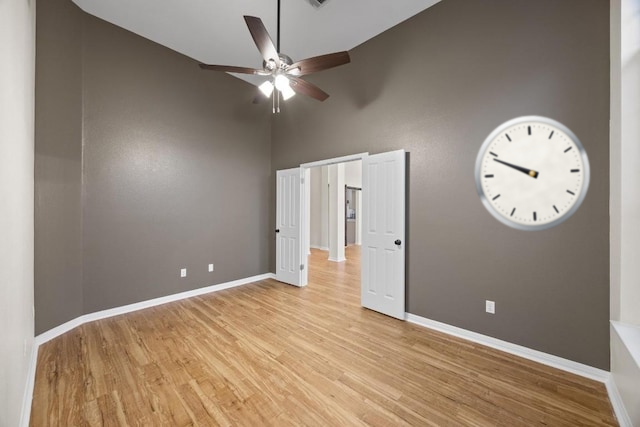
9:49
